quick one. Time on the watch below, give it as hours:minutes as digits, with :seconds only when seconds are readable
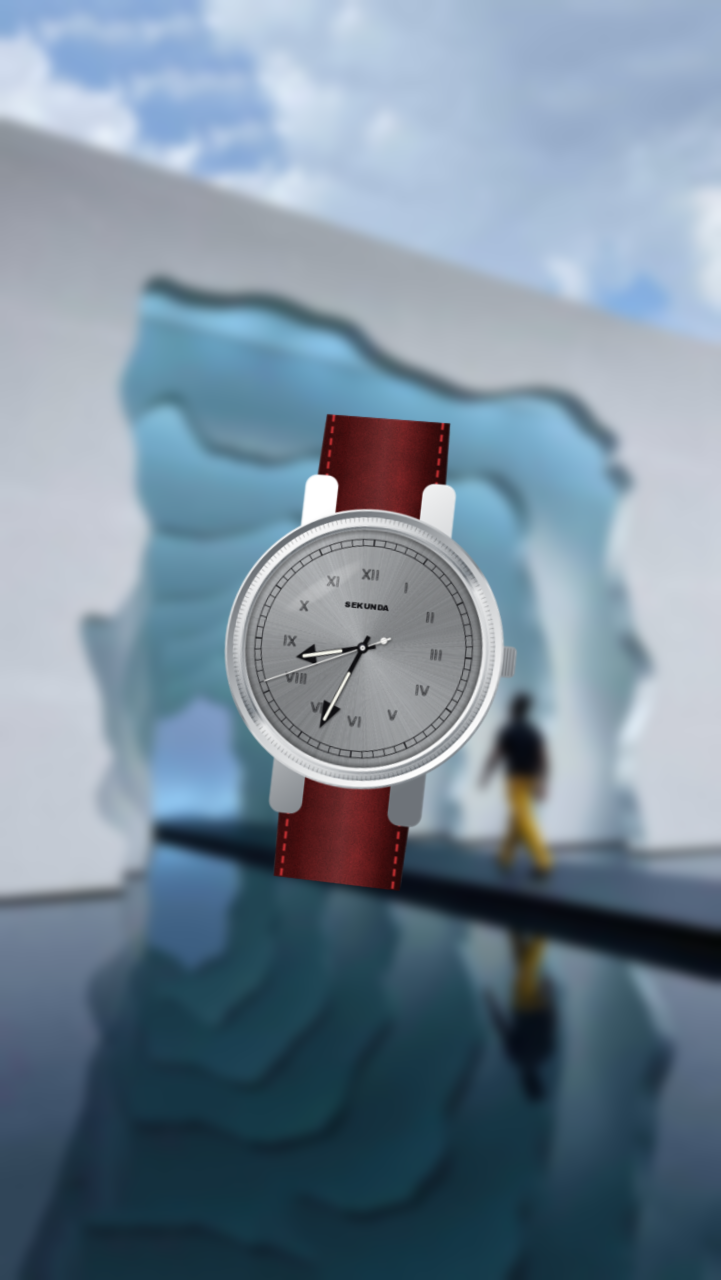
8:33:41
